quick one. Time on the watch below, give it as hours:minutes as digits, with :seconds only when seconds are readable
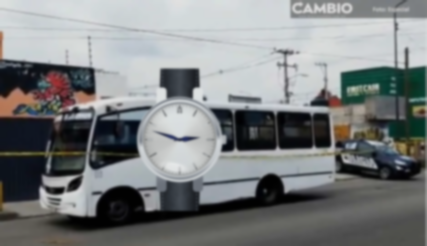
2:48
